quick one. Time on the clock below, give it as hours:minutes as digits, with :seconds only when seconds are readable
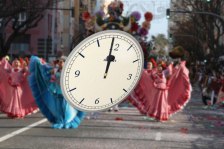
11:59
